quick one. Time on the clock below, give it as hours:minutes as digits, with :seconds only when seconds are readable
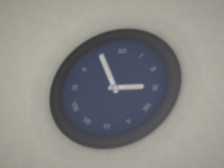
2:55
